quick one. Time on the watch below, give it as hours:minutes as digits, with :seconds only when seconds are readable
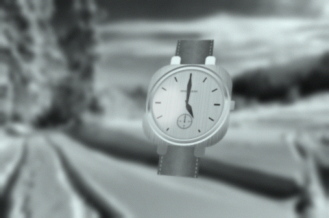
5:00
